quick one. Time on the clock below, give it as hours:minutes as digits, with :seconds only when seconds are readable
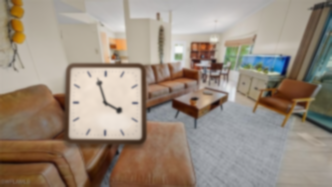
3:57
